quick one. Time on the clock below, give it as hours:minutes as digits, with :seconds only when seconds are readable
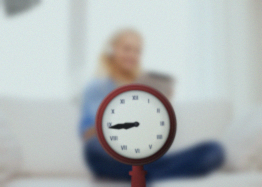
8:44
